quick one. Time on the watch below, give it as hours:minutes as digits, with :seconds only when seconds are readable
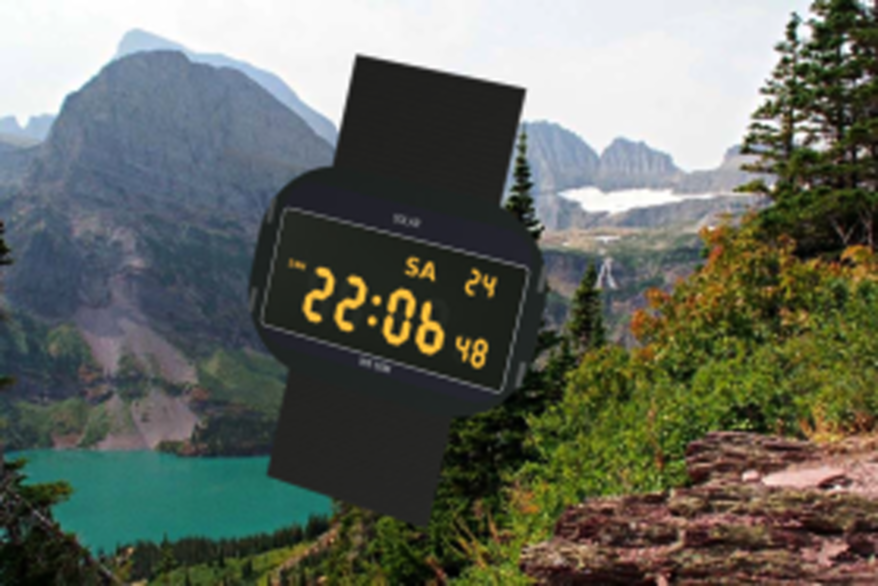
22:06:48
